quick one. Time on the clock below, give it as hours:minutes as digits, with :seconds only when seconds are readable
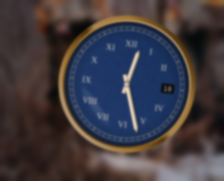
12:27
